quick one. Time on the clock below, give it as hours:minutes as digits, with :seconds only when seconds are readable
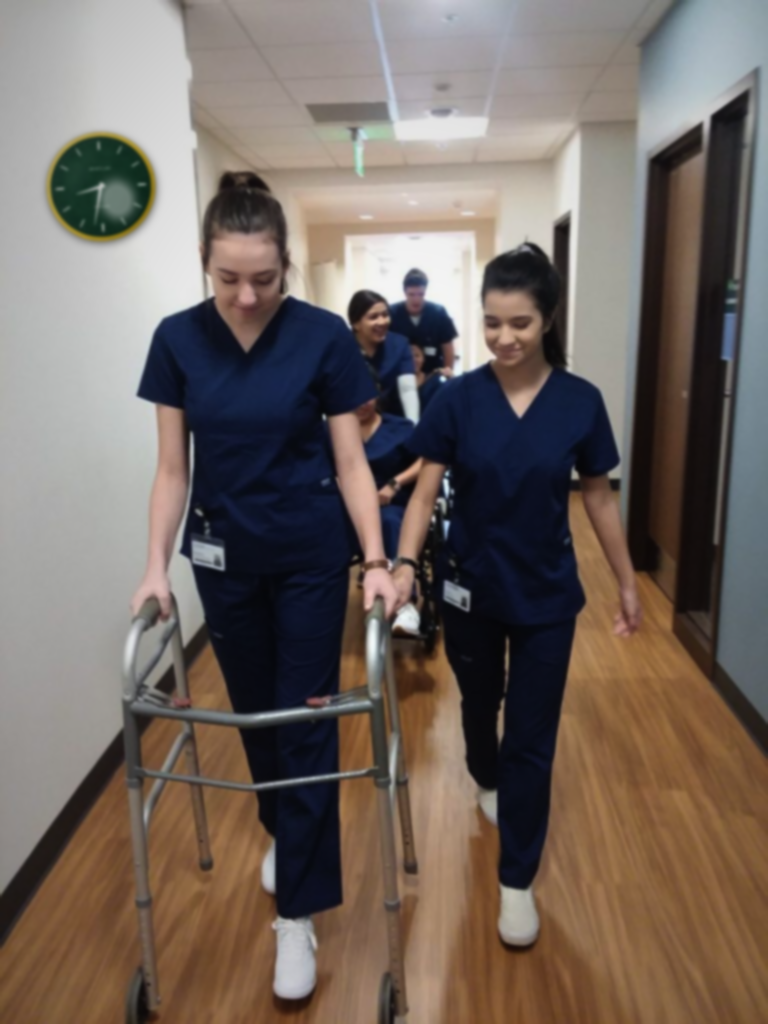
8:32
